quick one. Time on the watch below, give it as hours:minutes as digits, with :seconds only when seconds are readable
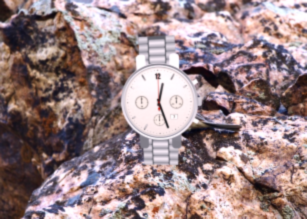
12:27
